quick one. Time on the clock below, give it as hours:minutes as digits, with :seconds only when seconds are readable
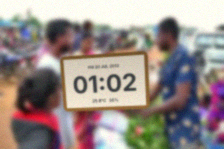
1:02
